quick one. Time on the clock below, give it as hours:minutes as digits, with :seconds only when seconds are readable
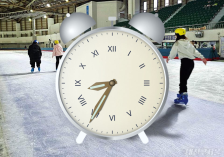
8:35
